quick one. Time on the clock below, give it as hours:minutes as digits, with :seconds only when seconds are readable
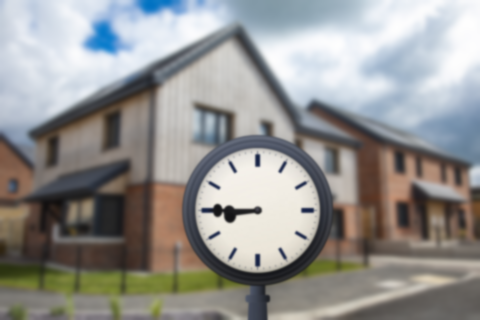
8:45
